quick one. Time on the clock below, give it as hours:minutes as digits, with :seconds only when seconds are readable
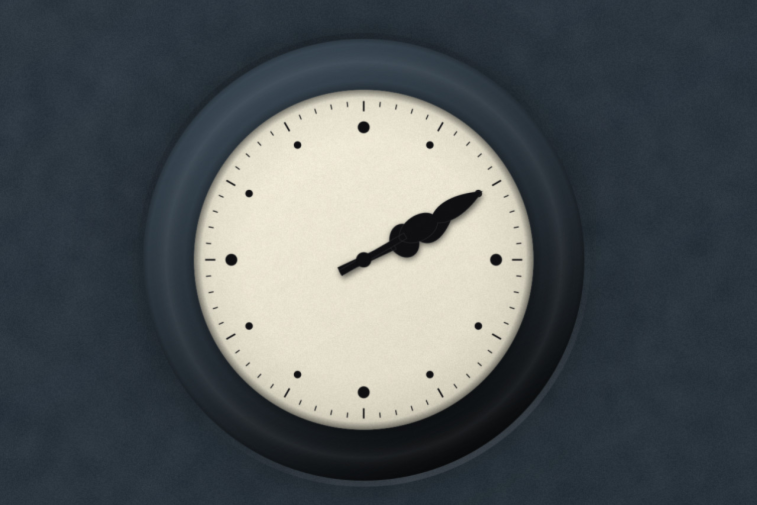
2:10
